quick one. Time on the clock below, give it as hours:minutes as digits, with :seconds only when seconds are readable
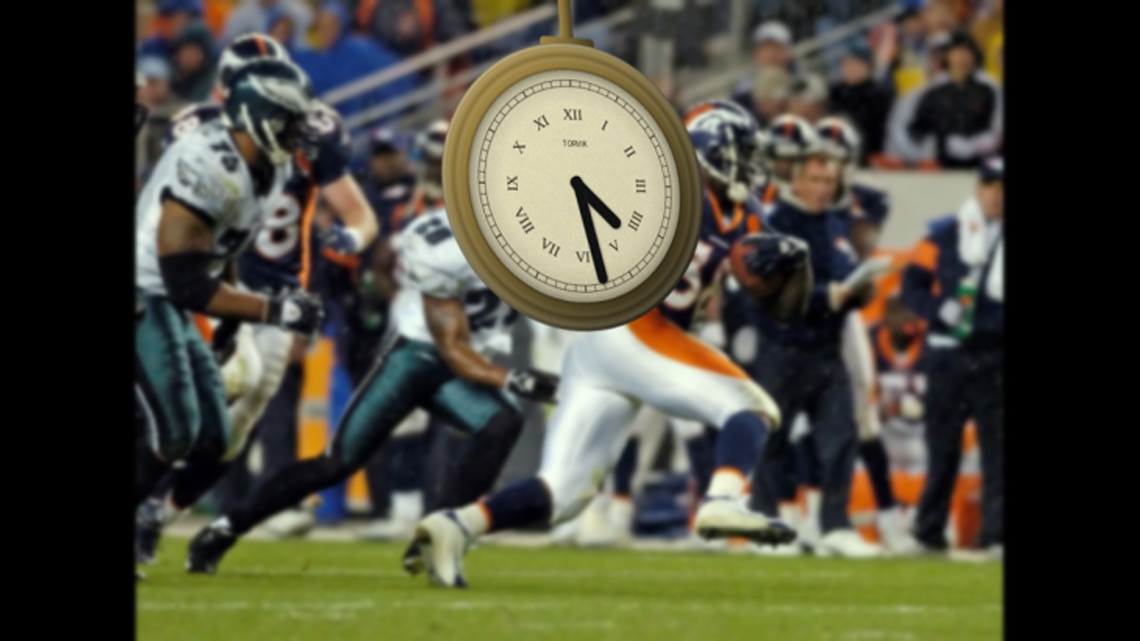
4:28
